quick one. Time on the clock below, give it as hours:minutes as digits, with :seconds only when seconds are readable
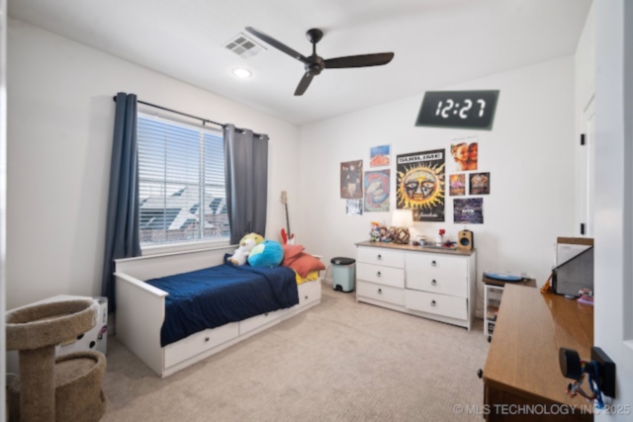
12:27
